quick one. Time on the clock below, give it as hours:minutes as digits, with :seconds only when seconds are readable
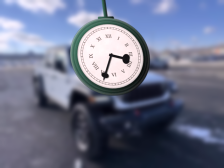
3:34
